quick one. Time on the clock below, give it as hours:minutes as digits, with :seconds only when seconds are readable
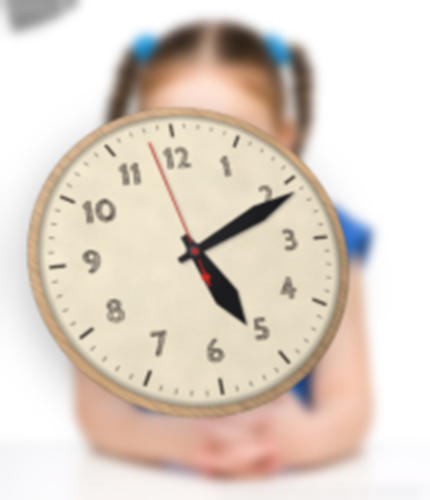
5:10:58
